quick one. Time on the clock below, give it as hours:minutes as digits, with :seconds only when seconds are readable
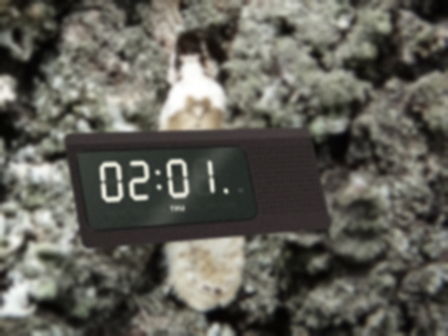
2:01
